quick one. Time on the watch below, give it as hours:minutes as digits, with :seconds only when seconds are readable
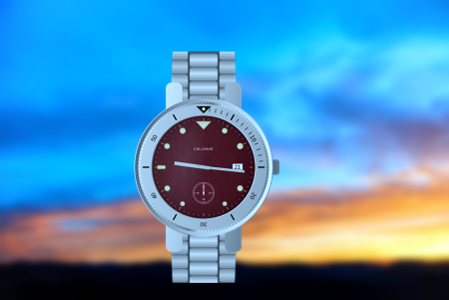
9:16
